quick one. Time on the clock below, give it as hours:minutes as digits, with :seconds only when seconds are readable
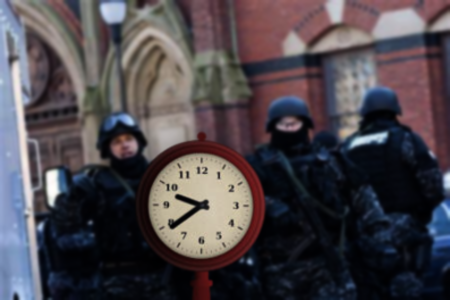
9:39
